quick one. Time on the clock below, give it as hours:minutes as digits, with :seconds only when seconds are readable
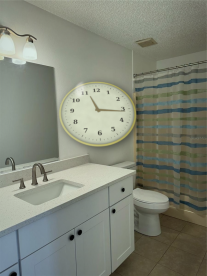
11:16
